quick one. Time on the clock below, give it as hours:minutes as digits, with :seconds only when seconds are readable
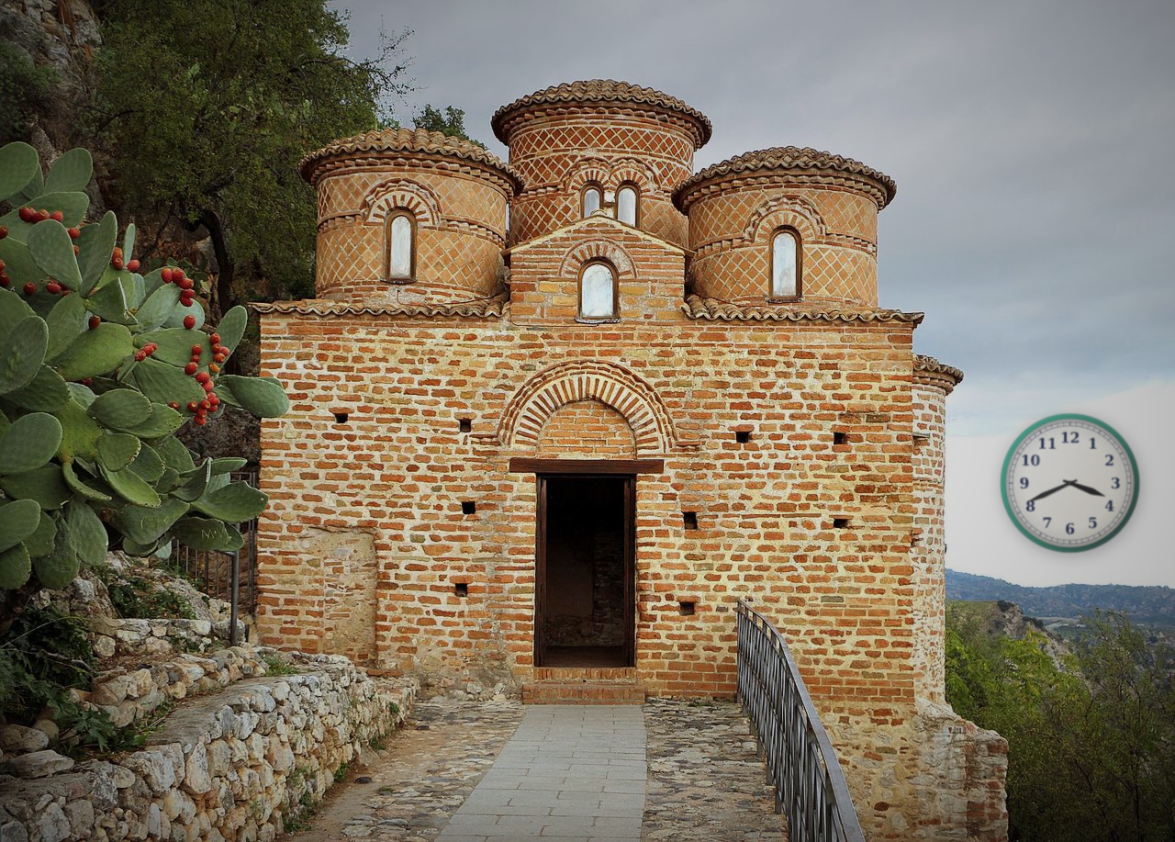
3:41
